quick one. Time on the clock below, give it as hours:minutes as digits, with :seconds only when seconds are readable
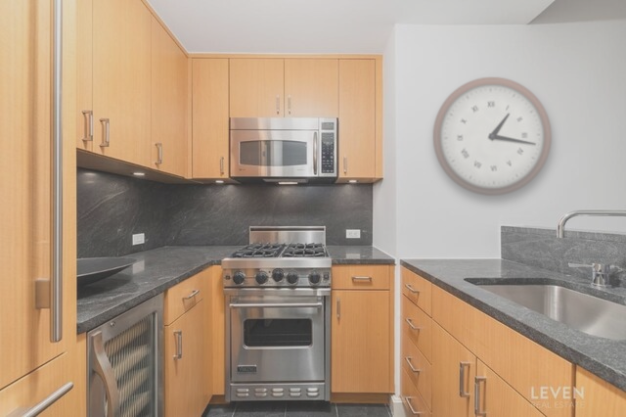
1:17
